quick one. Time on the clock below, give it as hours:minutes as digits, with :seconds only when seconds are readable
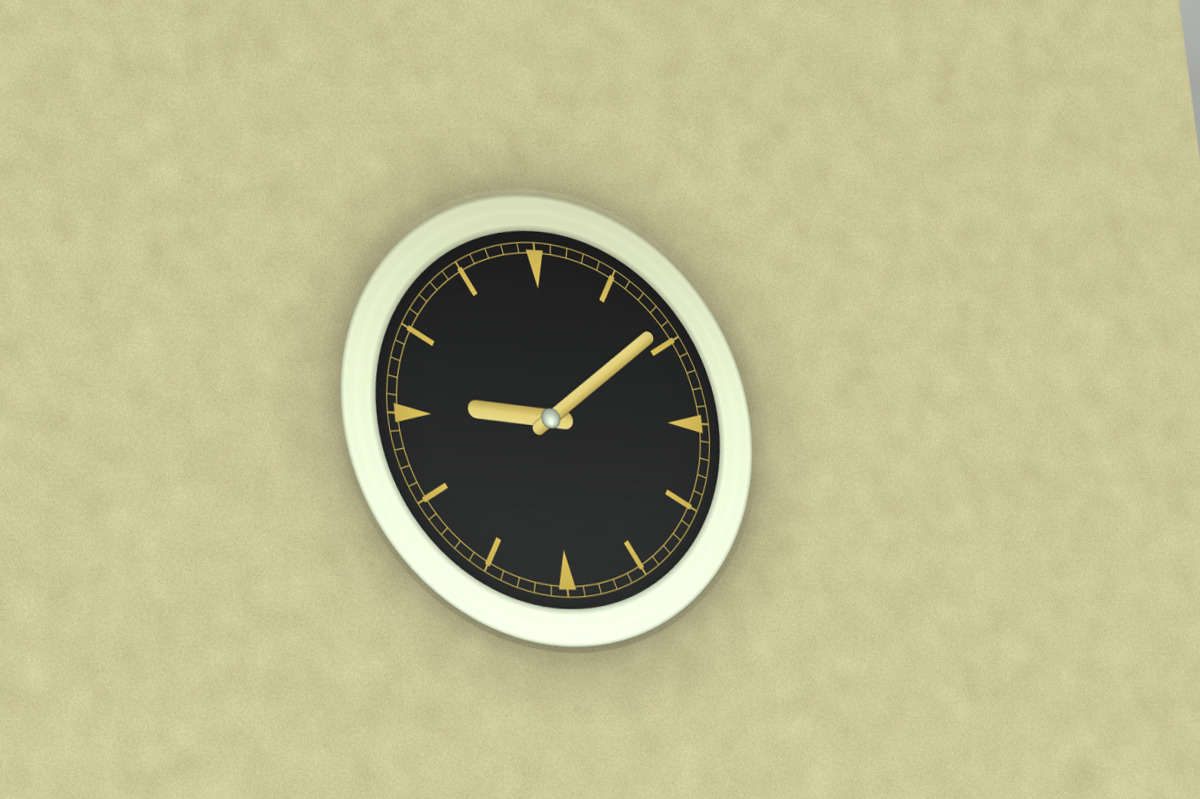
9:09
